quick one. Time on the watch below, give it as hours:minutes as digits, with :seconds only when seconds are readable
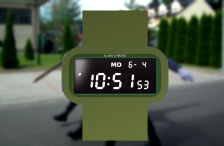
10:51:53
